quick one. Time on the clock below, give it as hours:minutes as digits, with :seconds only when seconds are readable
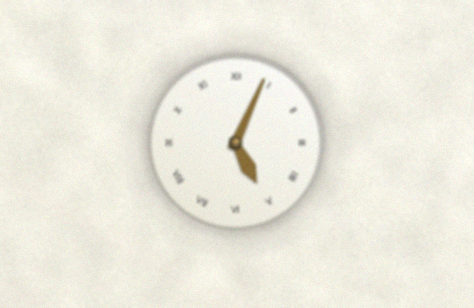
5:04
